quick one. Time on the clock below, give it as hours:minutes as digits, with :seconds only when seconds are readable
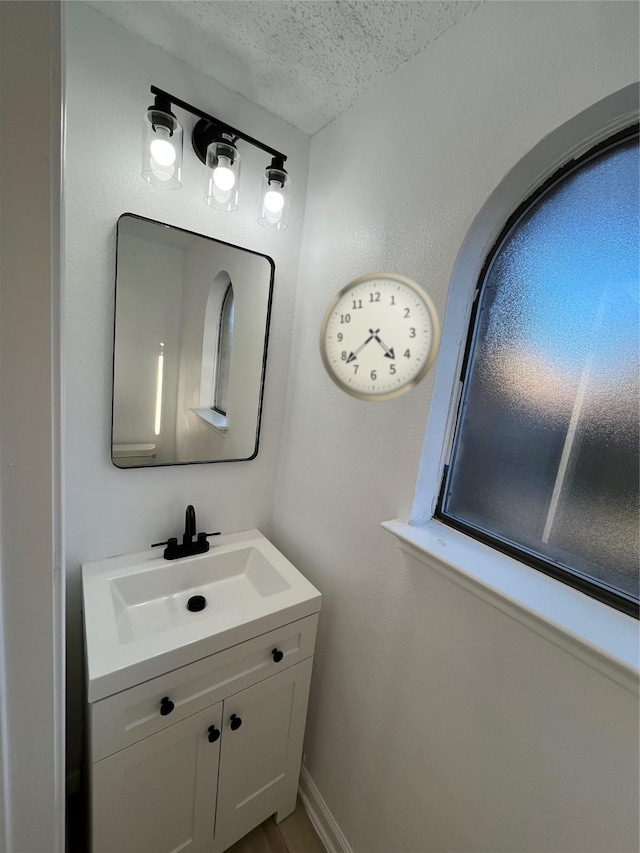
4:38
